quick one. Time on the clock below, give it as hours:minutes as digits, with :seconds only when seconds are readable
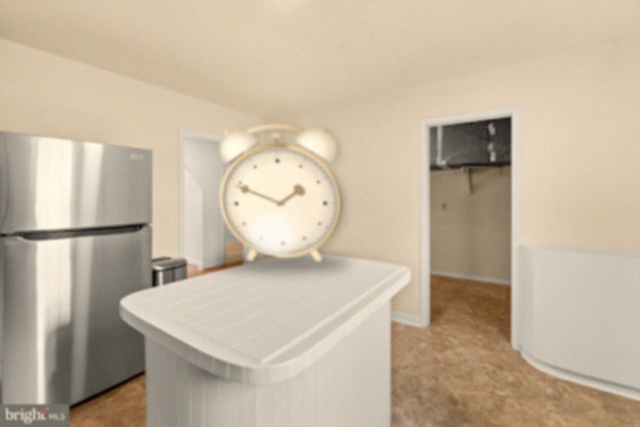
1:49
